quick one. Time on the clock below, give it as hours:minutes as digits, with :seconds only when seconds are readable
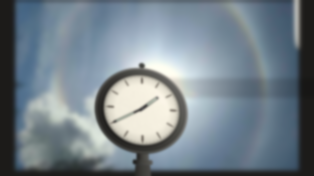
1:40
